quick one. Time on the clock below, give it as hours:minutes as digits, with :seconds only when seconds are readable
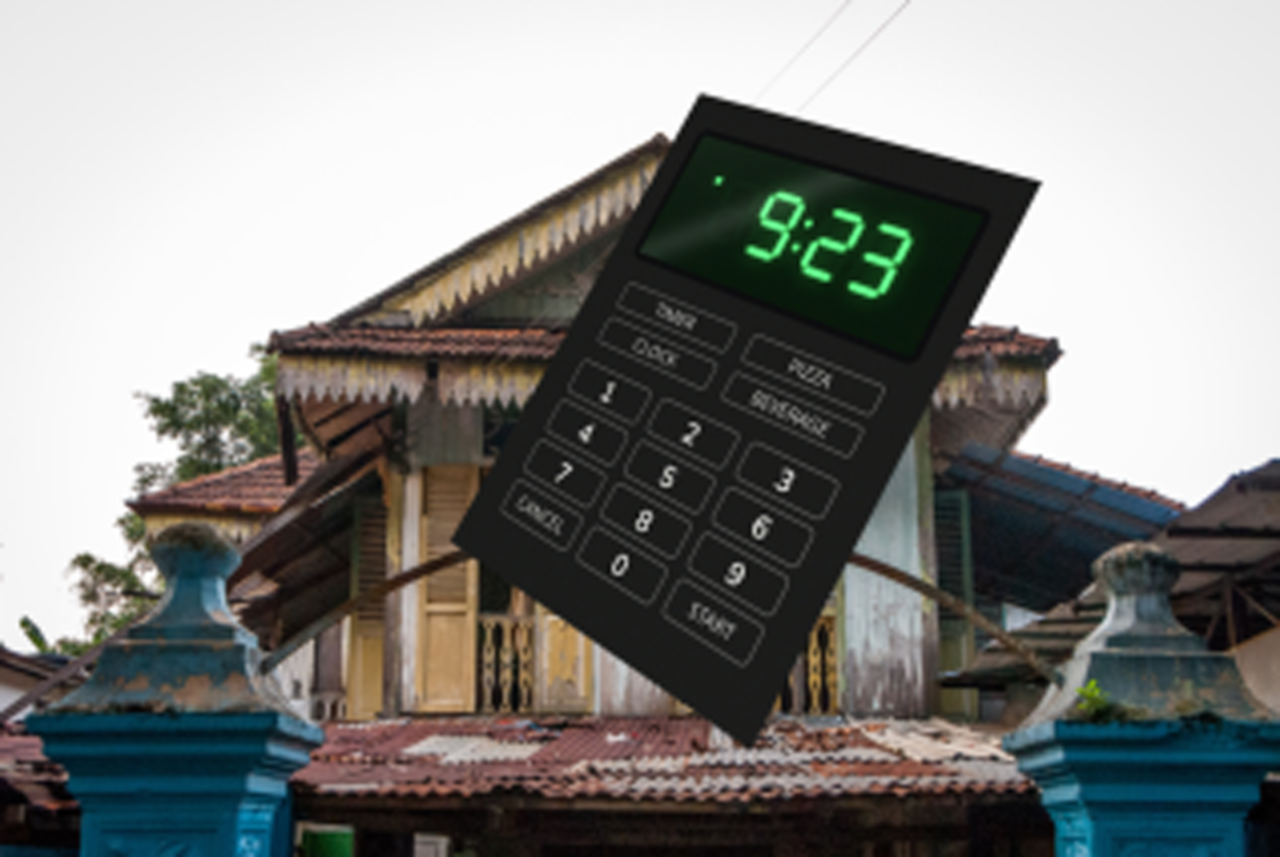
9:23
